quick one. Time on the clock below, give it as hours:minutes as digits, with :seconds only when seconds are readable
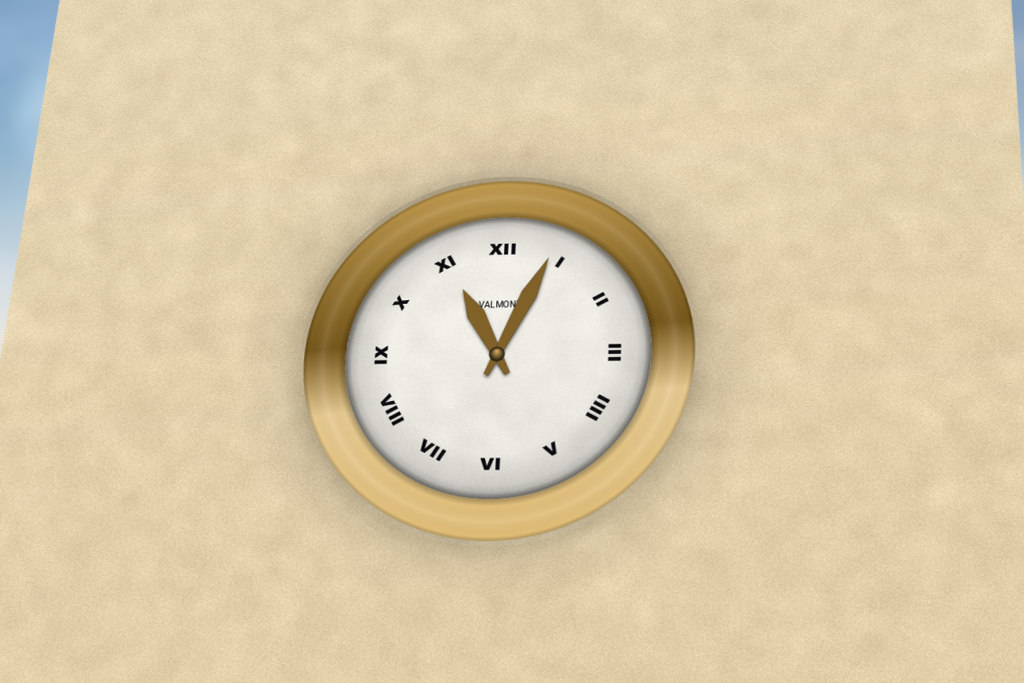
11:04
